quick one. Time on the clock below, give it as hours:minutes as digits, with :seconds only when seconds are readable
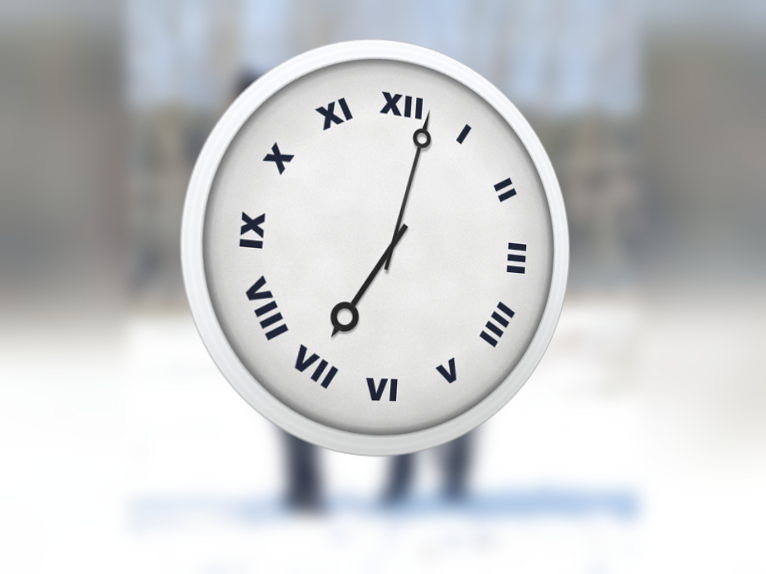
7:02
